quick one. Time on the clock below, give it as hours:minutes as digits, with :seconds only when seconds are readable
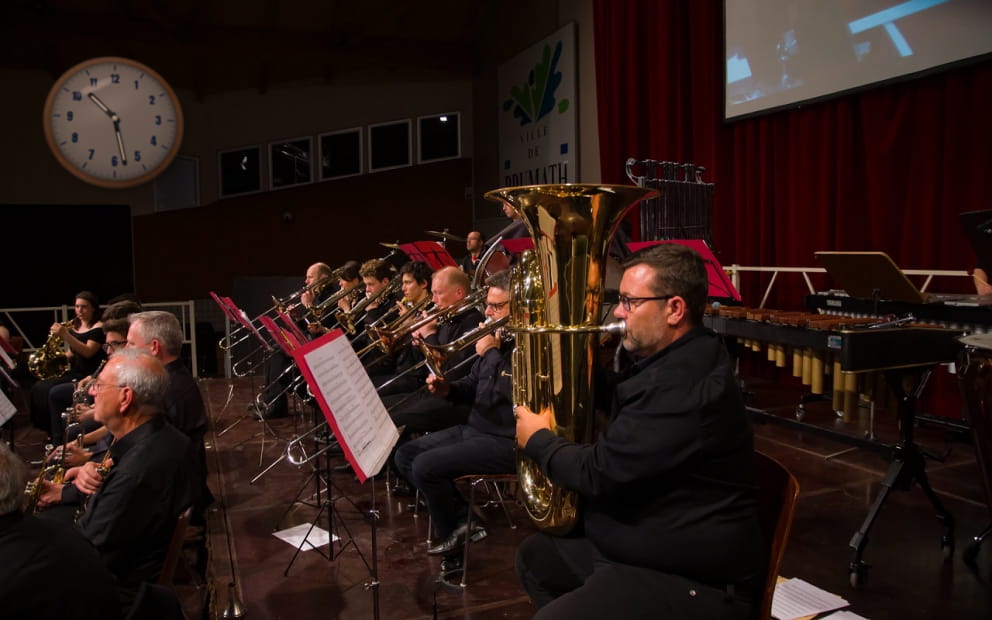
10:28
